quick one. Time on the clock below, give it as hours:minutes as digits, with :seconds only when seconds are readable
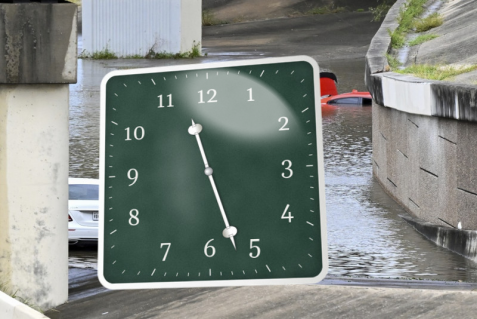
11:27
